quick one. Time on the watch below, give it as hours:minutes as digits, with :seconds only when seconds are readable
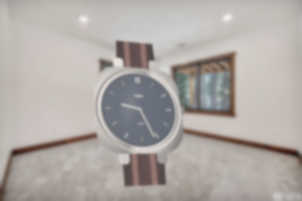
9:26
